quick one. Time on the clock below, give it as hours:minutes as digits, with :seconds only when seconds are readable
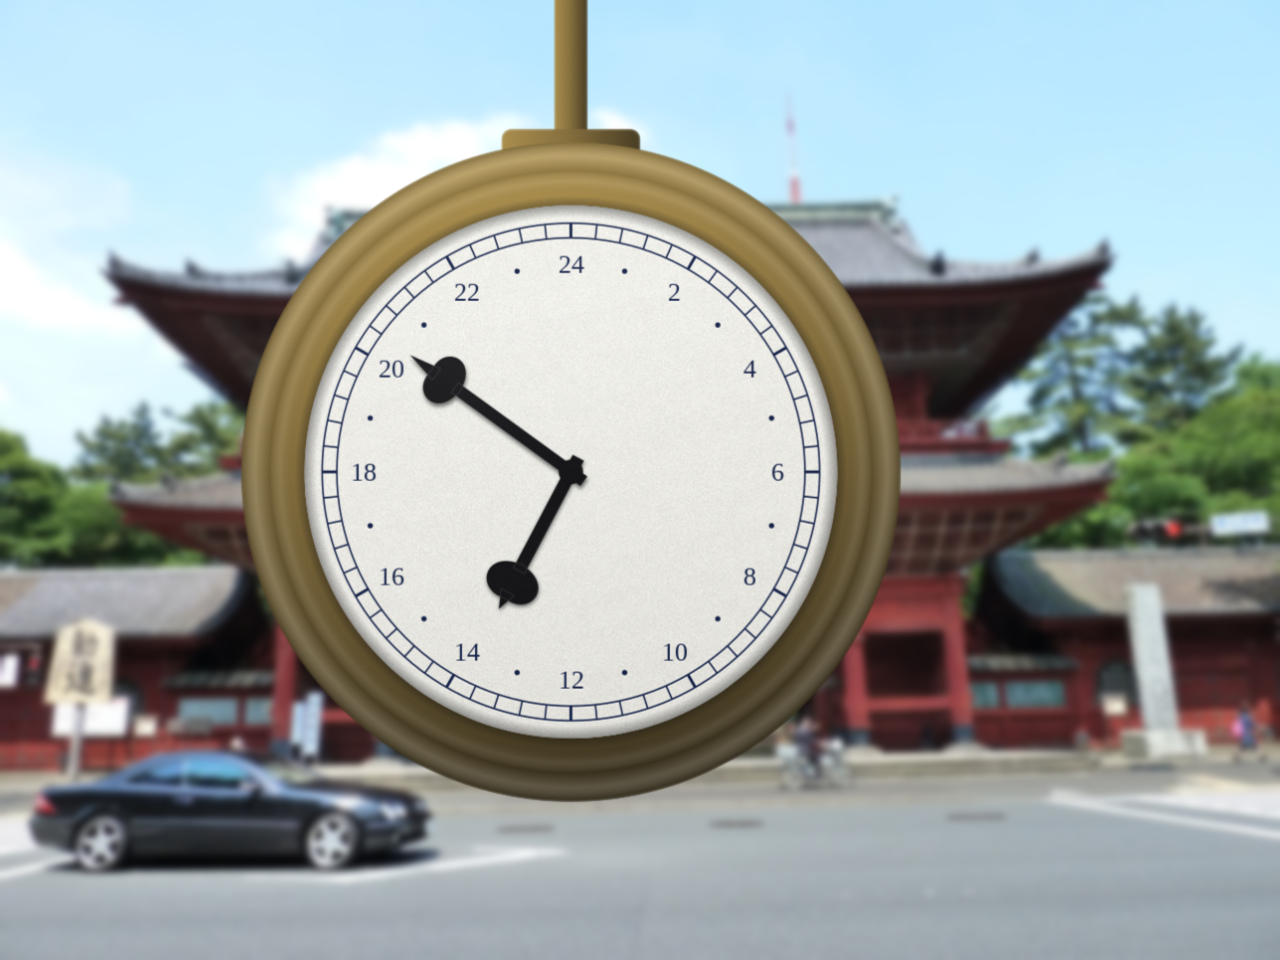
13:51
